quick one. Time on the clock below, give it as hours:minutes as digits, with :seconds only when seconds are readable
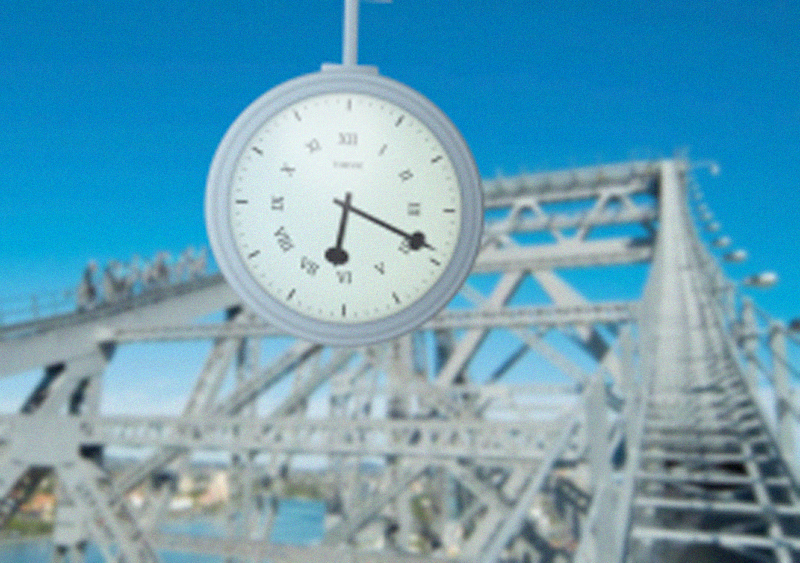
6:19
